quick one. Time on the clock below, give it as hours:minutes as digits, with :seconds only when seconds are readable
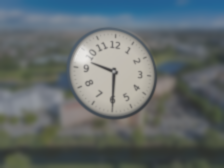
9:30
